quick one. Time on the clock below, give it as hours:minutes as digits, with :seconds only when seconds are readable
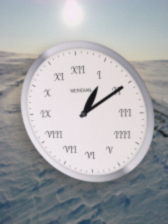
1:10
